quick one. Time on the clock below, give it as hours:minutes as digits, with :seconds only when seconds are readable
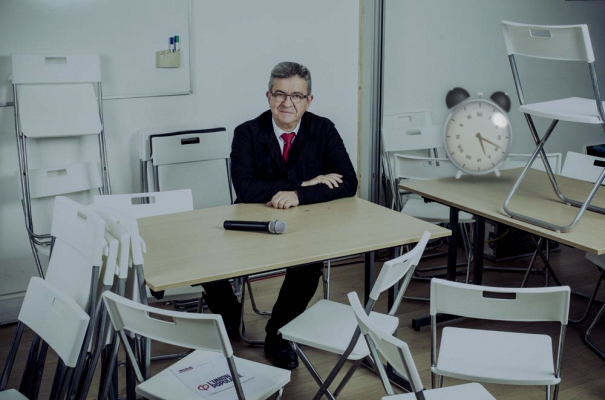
5:19
